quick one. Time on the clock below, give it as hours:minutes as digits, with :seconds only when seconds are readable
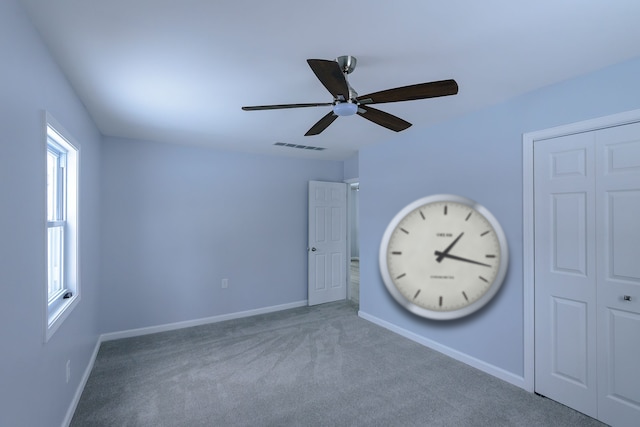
1:17
